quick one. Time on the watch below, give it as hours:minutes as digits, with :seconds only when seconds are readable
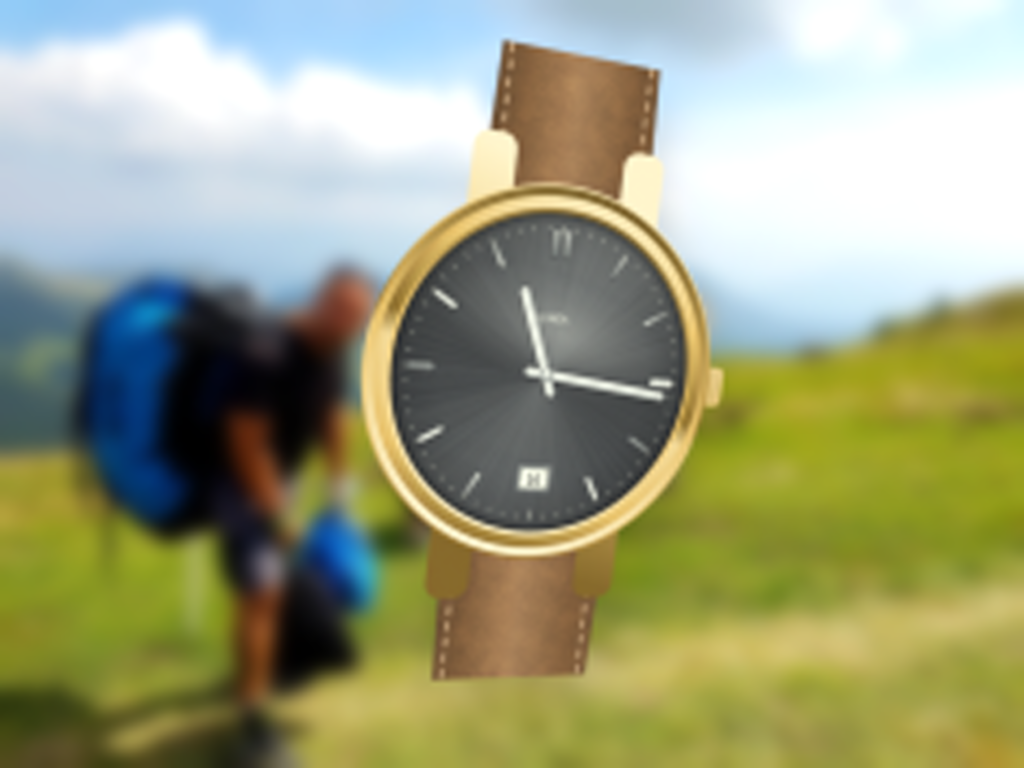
11:16
